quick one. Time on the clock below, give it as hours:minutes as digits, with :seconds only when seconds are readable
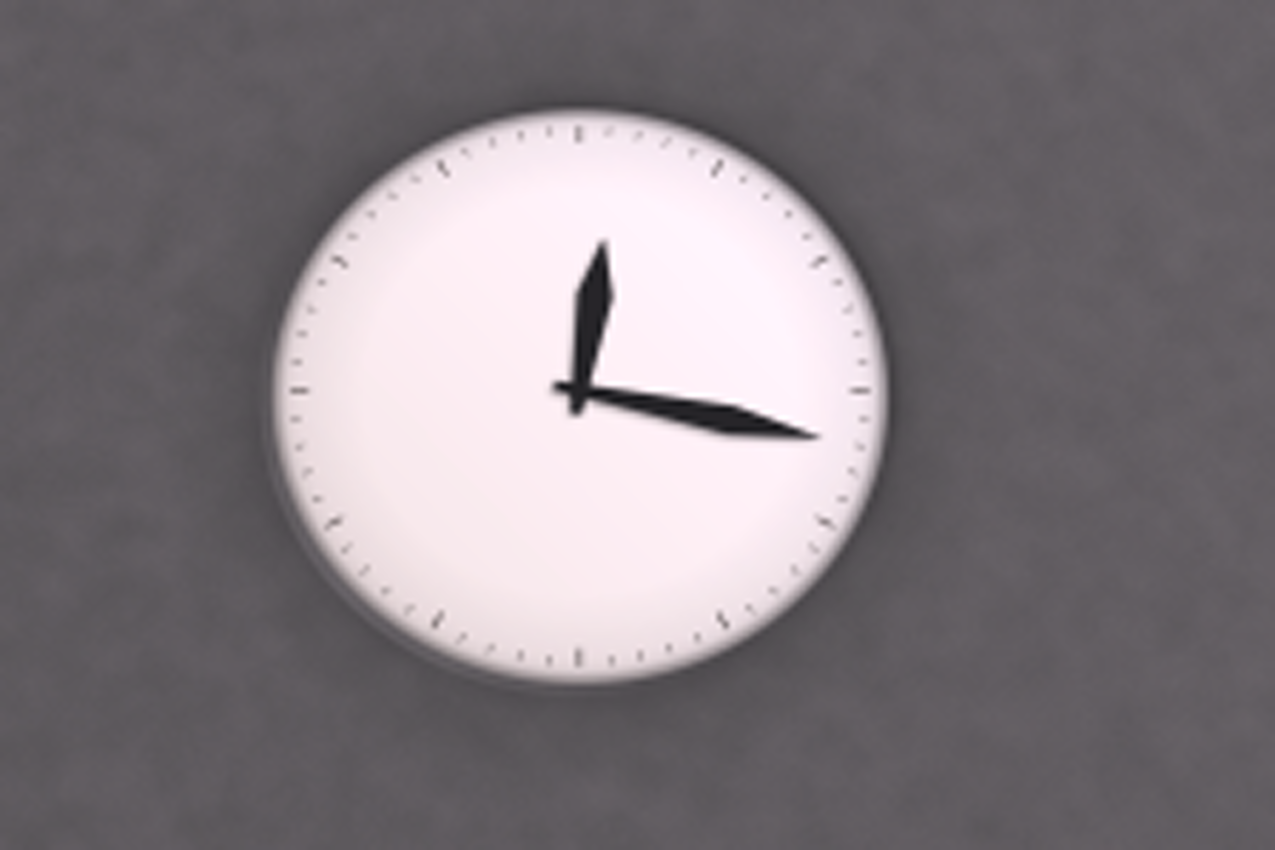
12:17
